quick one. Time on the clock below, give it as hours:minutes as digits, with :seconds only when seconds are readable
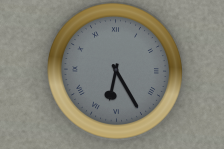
6:25
